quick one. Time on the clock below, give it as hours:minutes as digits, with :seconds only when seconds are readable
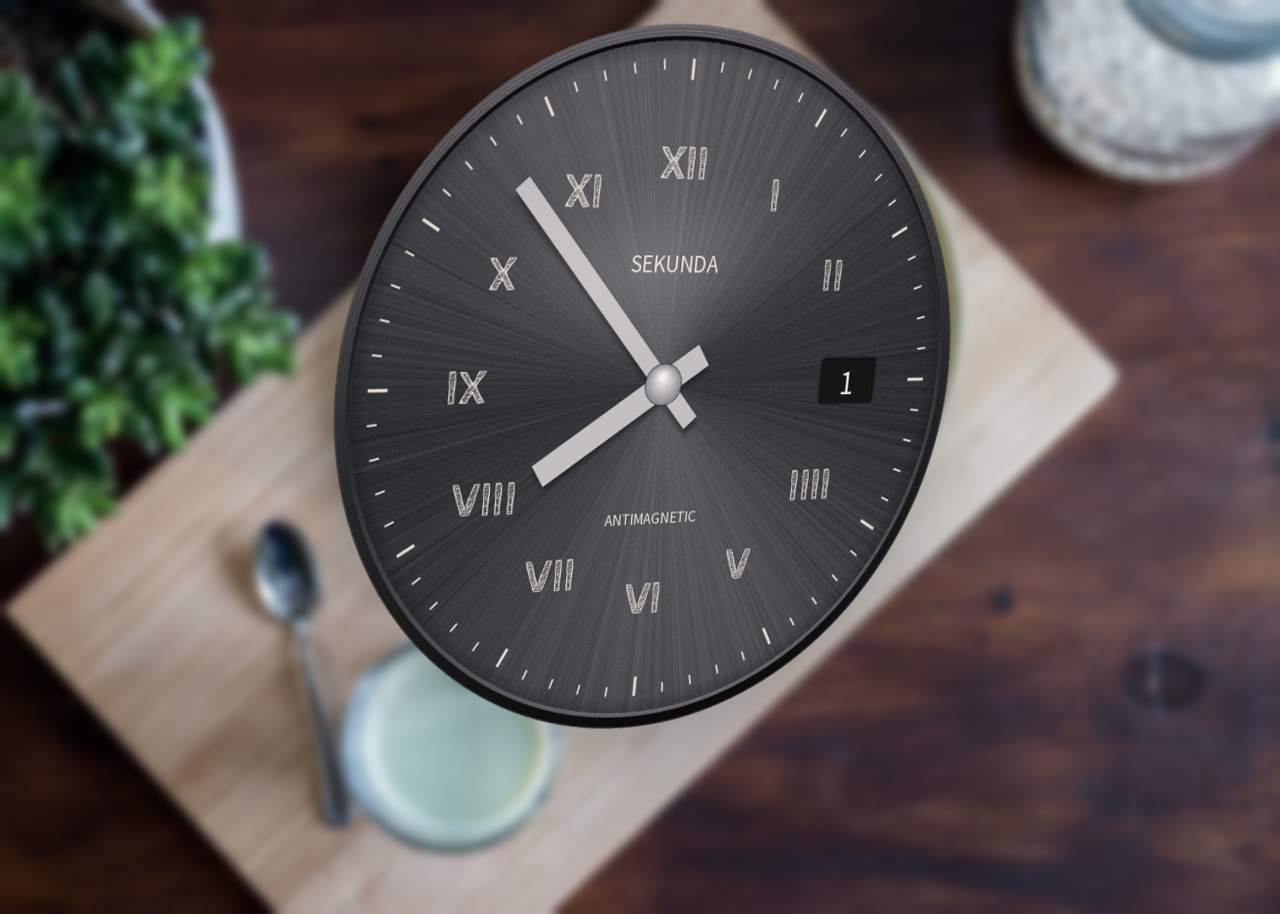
7:53
